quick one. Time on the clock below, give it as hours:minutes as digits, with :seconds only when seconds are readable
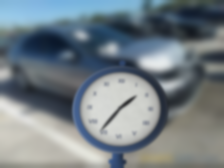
1:36
